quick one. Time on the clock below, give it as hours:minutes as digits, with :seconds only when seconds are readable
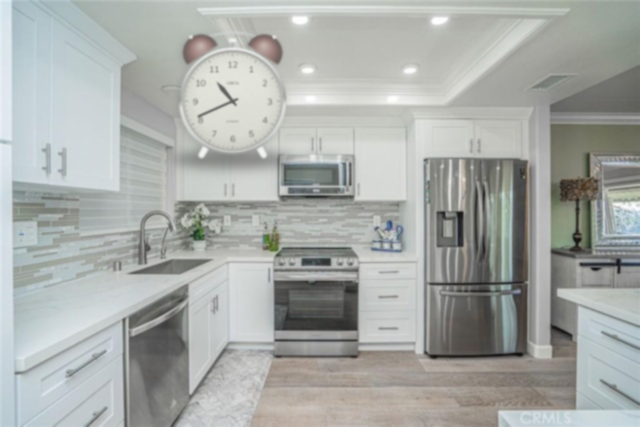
10:41
